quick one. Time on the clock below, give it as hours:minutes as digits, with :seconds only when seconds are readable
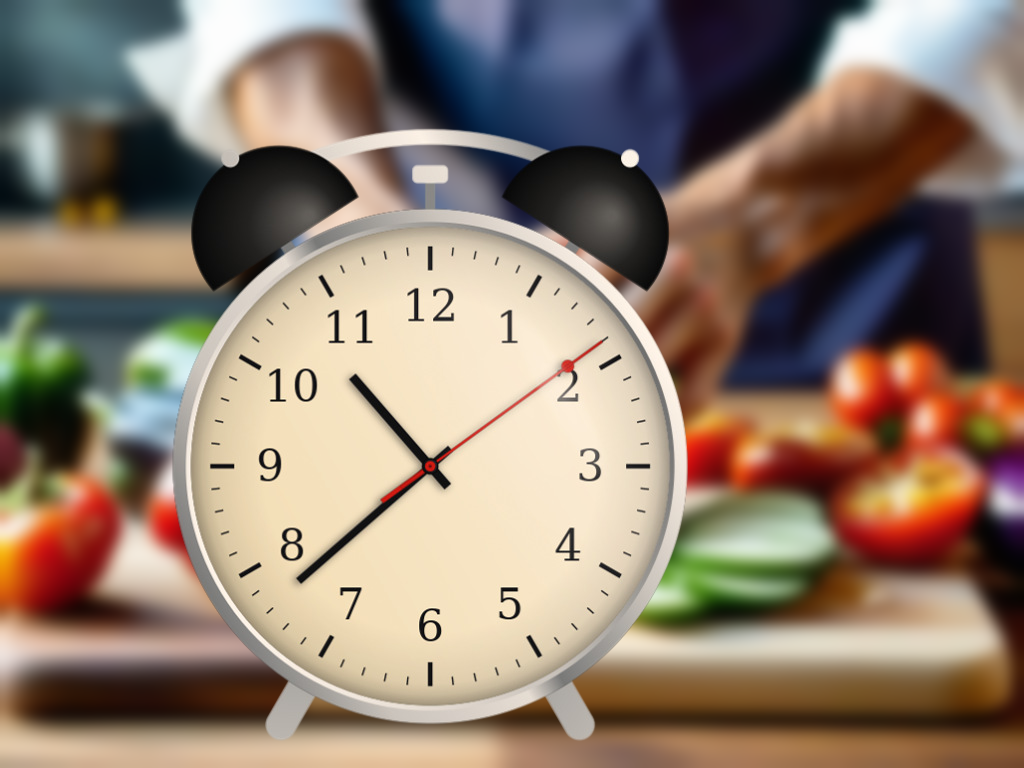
10:38:09
